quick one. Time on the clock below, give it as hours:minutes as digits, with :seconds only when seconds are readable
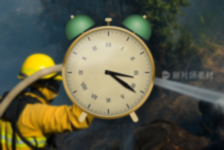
3:21
